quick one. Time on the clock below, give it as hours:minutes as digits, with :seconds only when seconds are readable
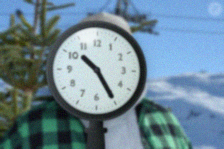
10:25
